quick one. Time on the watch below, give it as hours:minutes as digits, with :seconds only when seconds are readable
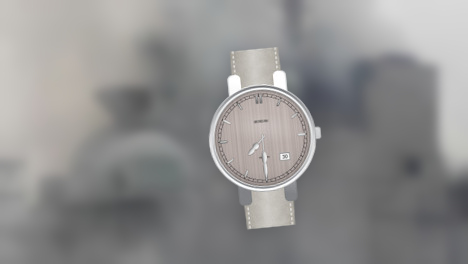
7:30
